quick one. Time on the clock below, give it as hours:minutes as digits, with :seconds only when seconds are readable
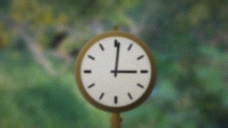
3:01
